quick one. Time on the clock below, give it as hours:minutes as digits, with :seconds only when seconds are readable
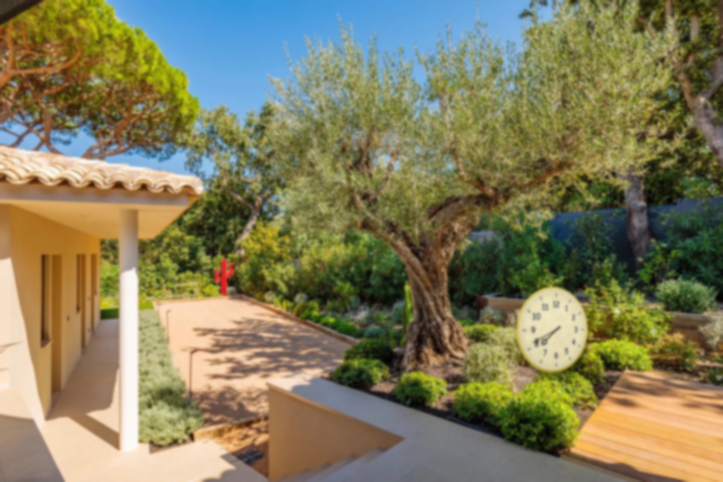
7:41
